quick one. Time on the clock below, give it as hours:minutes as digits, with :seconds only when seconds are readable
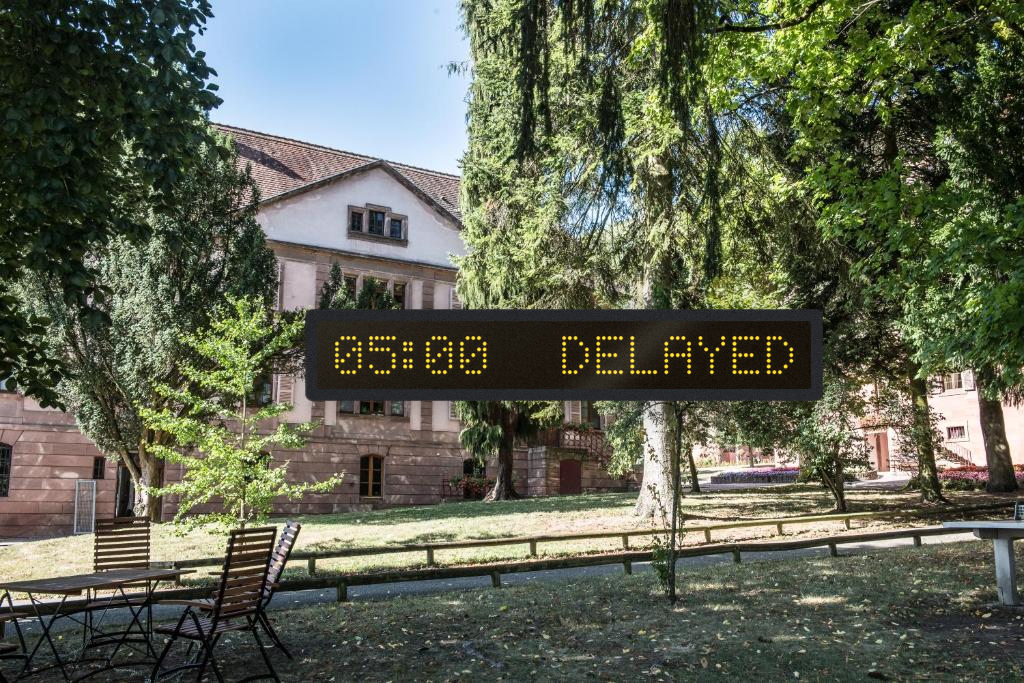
5:00
